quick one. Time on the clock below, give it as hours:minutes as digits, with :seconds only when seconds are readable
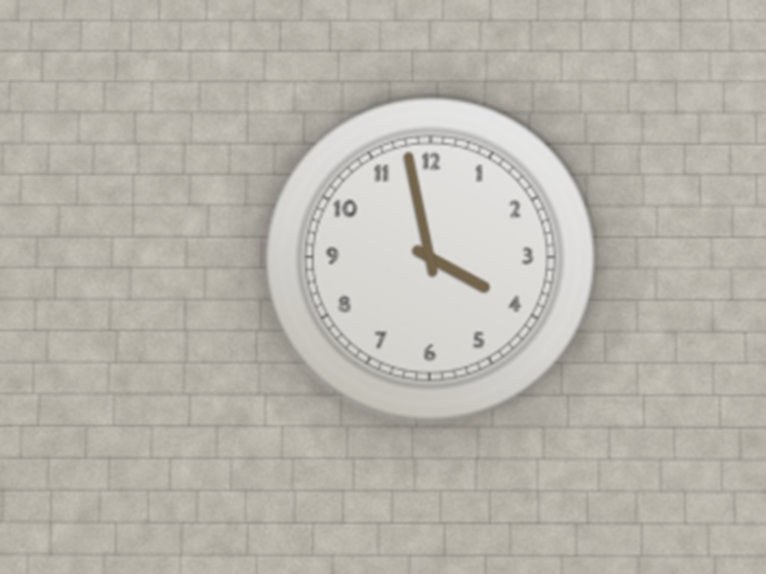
3:58
